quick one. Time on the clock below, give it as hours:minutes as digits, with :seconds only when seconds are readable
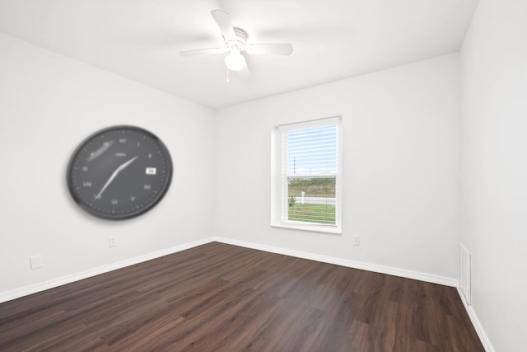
1:35
